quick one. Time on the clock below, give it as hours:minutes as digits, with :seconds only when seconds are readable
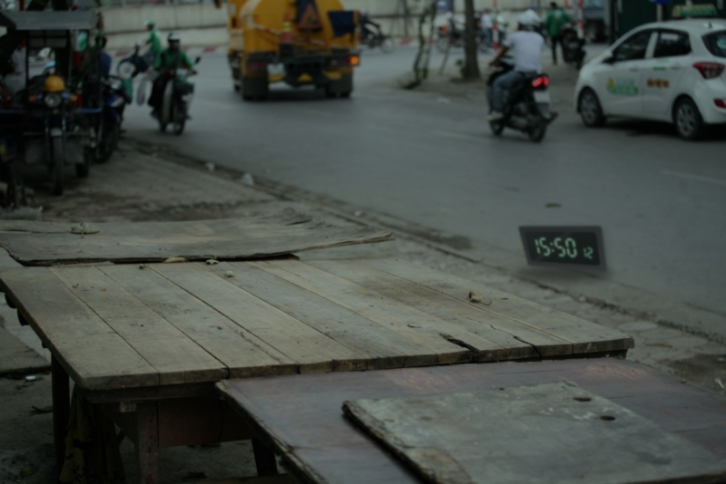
15:50
